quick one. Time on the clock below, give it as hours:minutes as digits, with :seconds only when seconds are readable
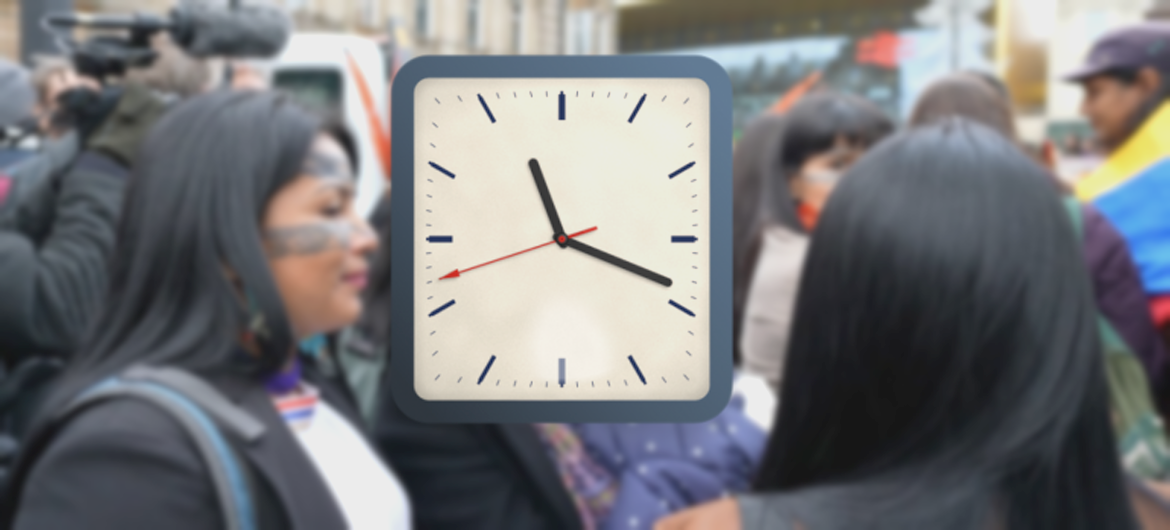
11:18:42
